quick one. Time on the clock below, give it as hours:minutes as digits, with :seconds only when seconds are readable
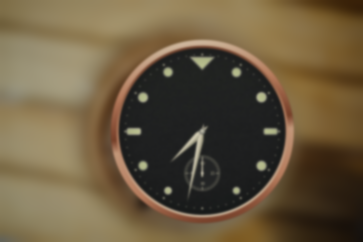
7:32
